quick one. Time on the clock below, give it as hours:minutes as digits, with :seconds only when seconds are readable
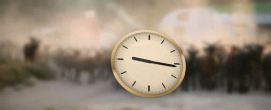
9:16
